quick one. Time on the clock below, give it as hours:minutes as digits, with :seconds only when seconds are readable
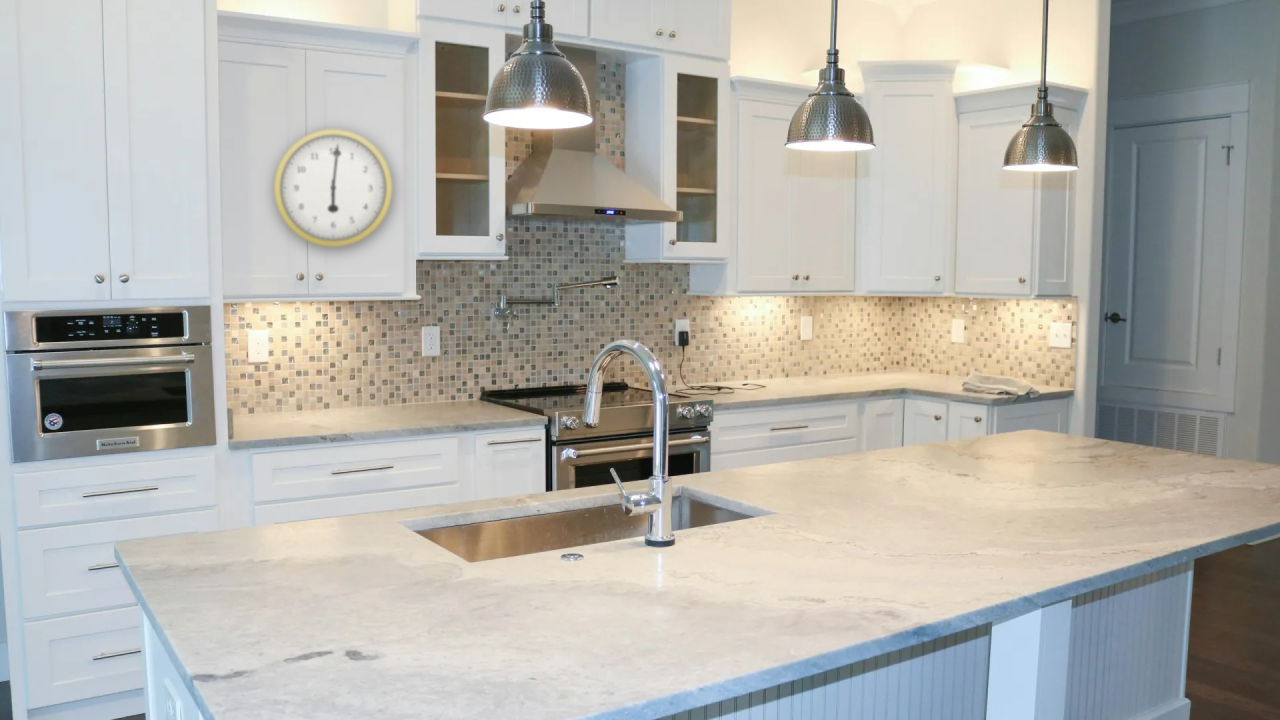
6:01
